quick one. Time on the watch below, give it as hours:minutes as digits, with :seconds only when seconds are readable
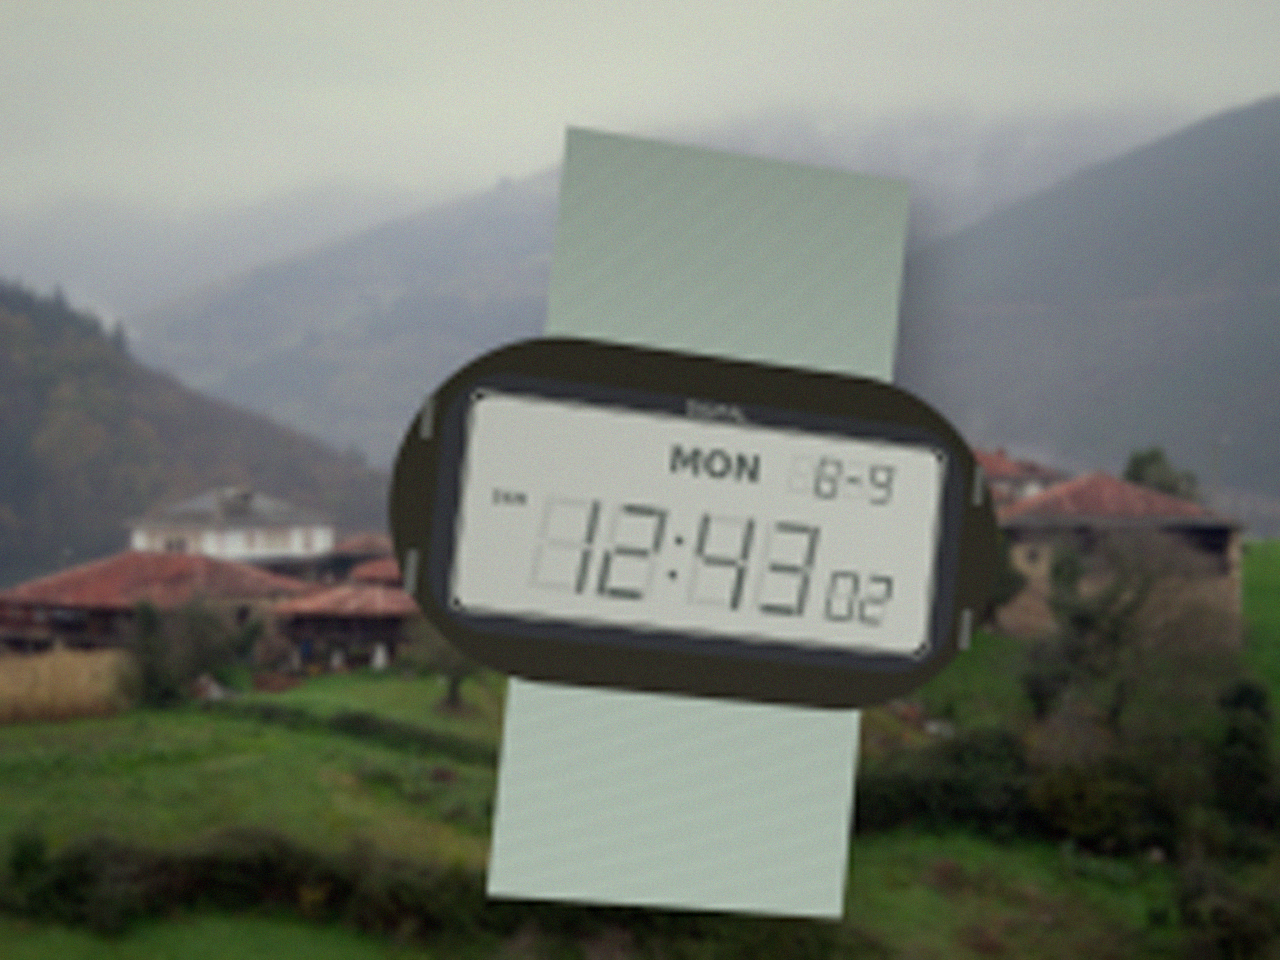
12:43:02
